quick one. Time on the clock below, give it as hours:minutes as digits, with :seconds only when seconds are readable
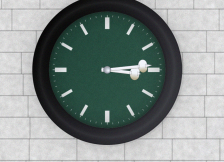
3:14
